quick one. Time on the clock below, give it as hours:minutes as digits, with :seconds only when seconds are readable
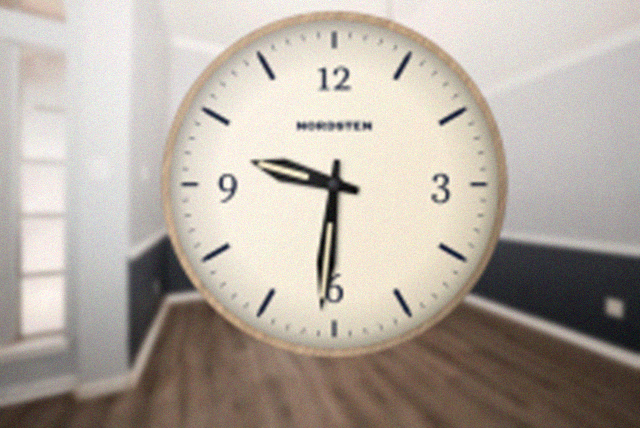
9:31
